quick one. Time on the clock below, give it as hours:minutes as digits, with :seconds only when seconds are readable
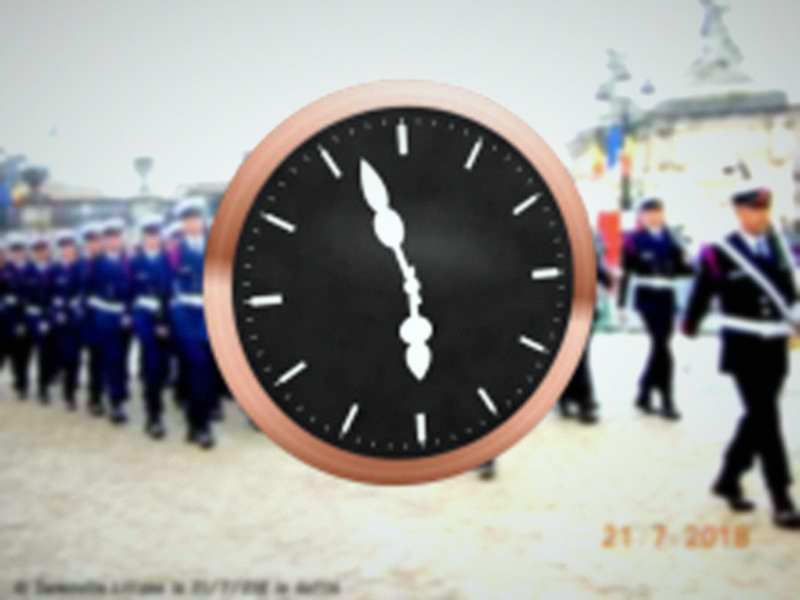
5:57
